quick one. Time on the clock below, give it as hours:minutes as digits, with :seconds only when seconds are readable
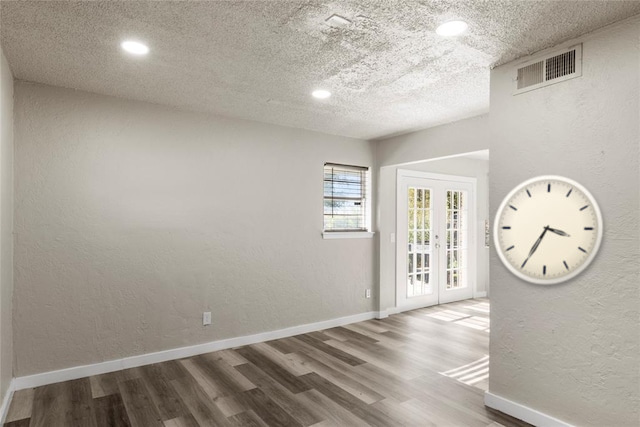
3:35
